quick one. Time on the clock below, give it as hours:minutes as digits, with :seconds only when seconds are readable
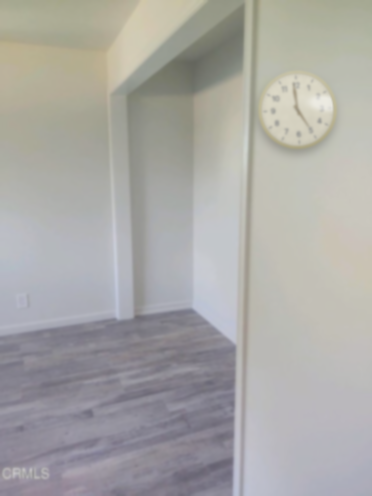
4:59
